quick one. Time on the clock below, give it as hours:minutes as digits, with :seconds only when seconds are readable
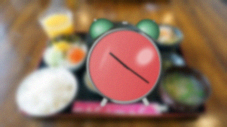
10:21
